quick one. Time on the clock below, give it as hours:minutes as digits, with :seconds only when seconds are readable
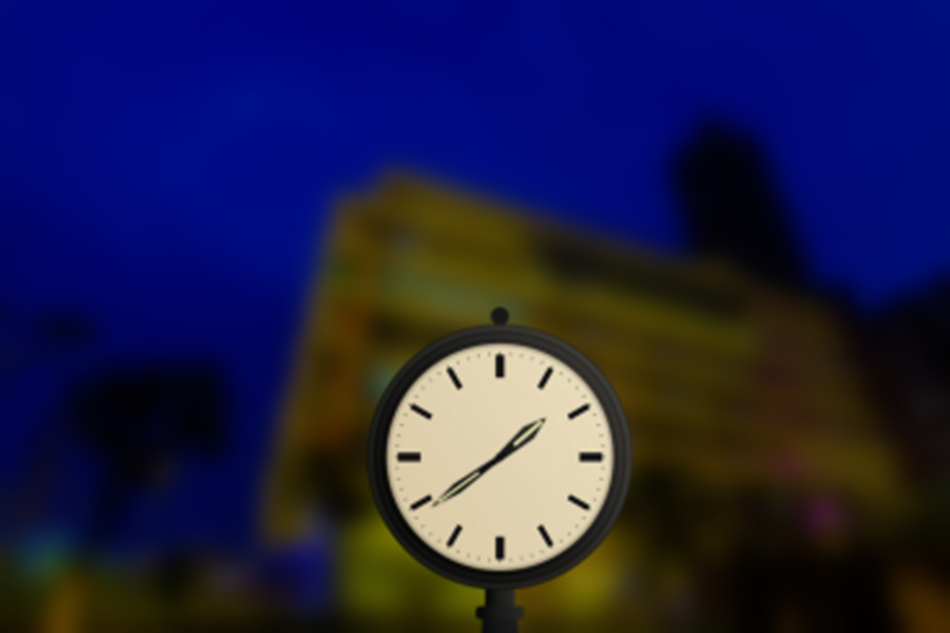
1:39
